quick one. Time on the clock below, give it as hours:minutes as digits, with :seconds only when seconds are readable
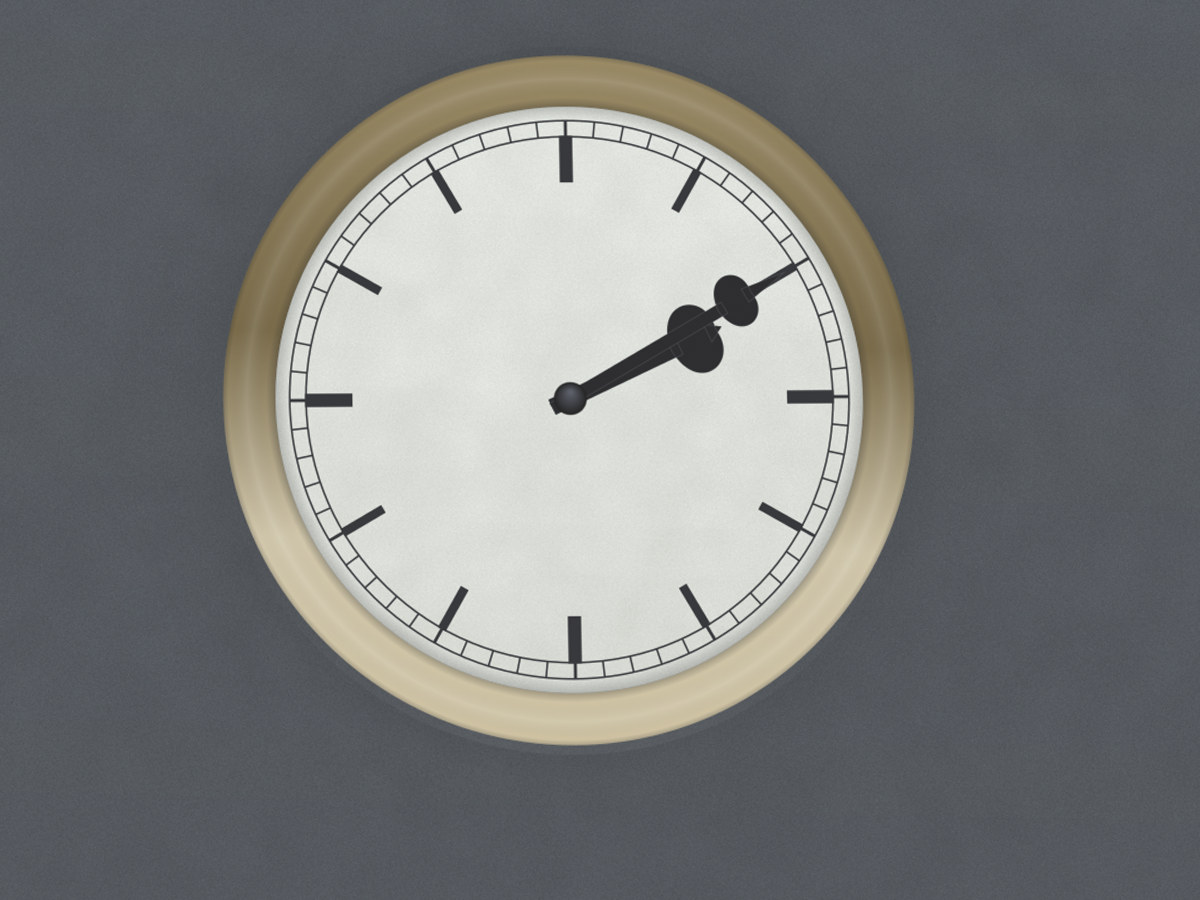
2:10
